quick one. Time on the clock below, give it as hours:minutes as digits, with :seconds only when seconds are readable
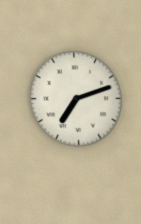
7:12
